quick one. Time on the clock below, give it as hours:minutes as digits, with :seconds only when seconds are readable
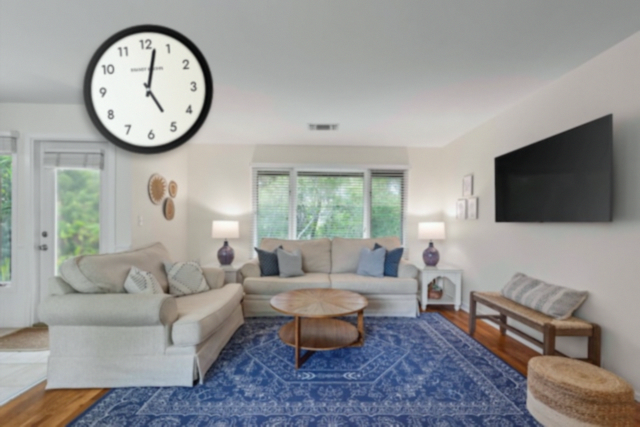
5:02
